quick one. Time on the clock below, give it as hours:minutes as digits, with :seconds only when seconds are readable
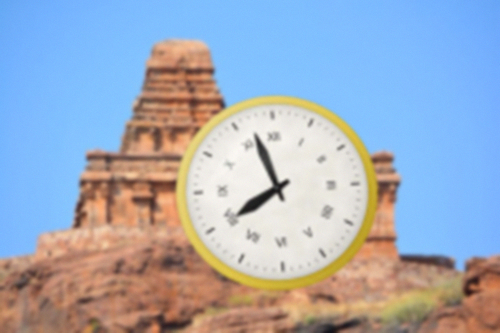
7:57
